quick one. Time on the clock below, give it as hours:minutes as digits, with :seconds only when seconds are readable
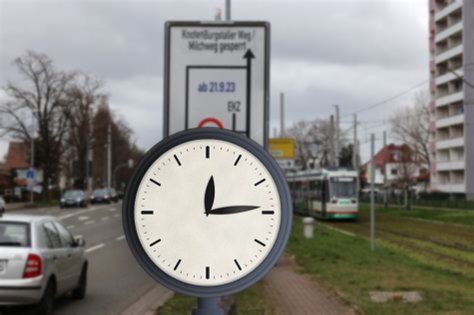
12:14
